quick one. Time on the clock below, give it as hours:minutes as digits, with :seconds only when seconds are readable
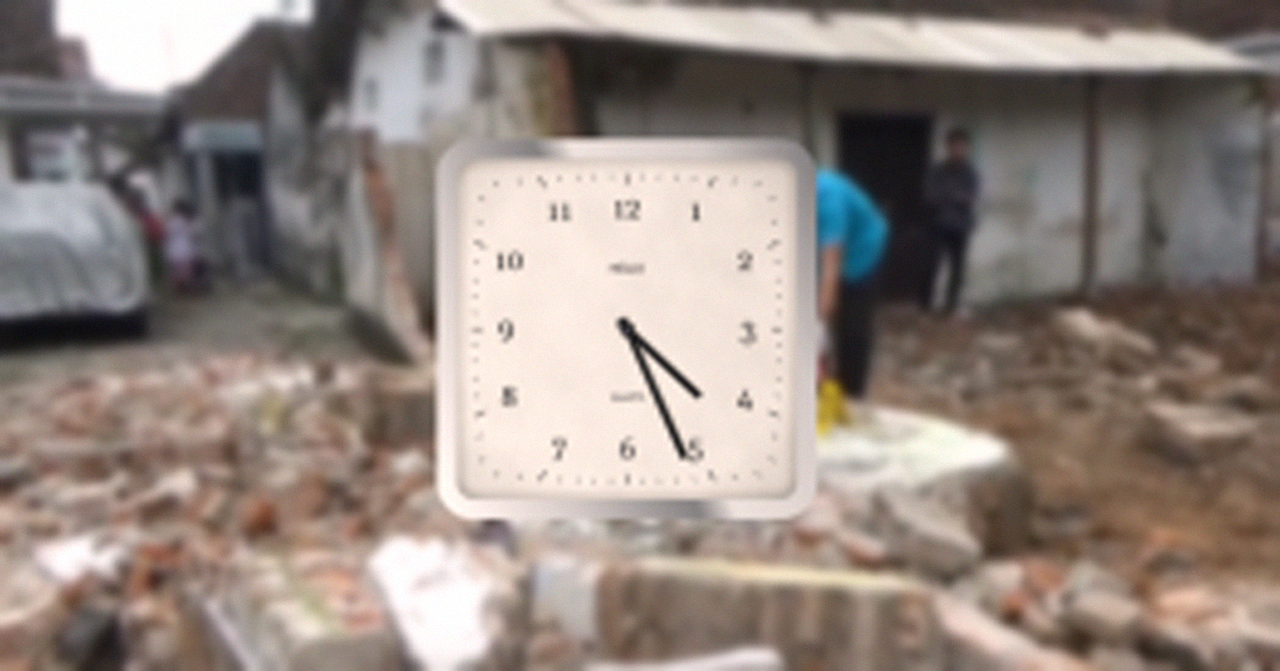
4:26
